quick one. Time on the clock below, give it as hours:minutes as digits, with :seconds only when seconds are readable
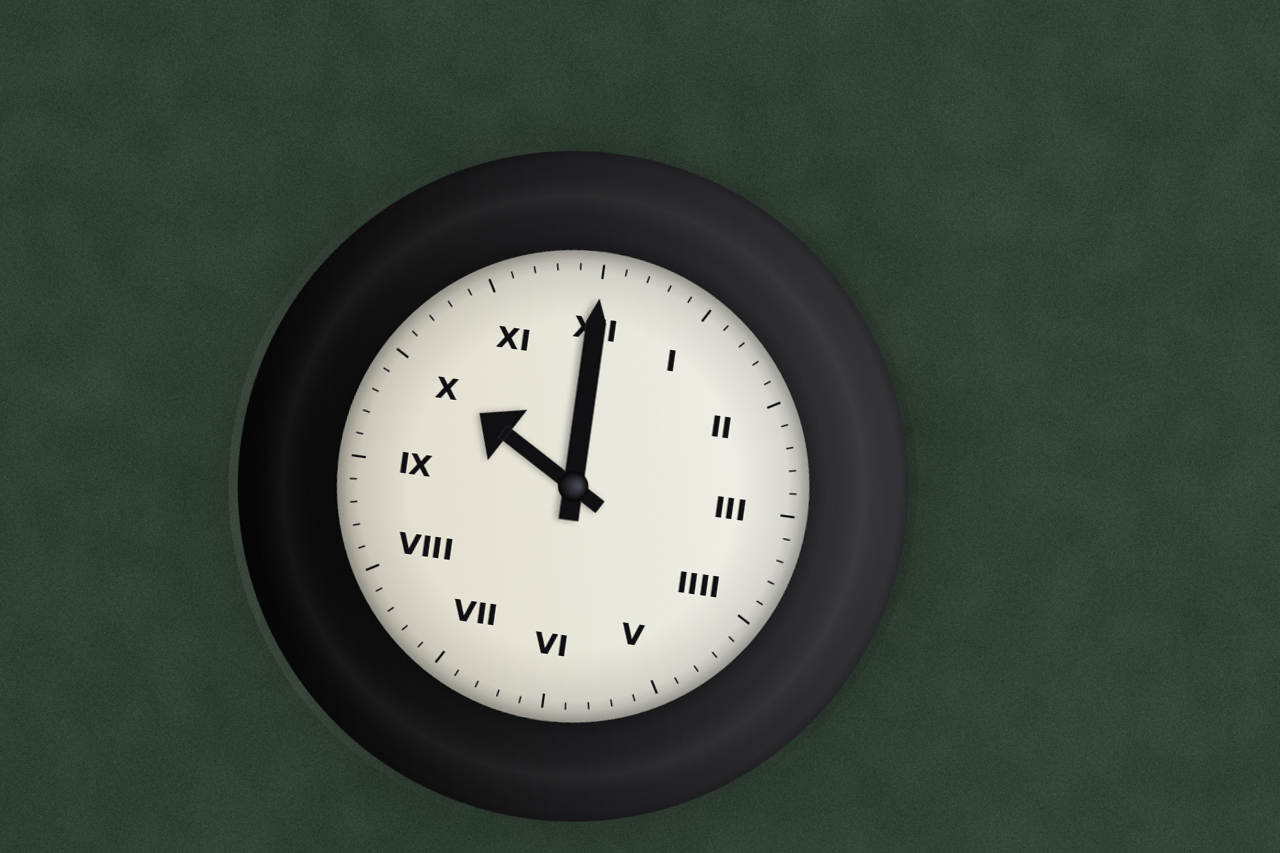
10:00
